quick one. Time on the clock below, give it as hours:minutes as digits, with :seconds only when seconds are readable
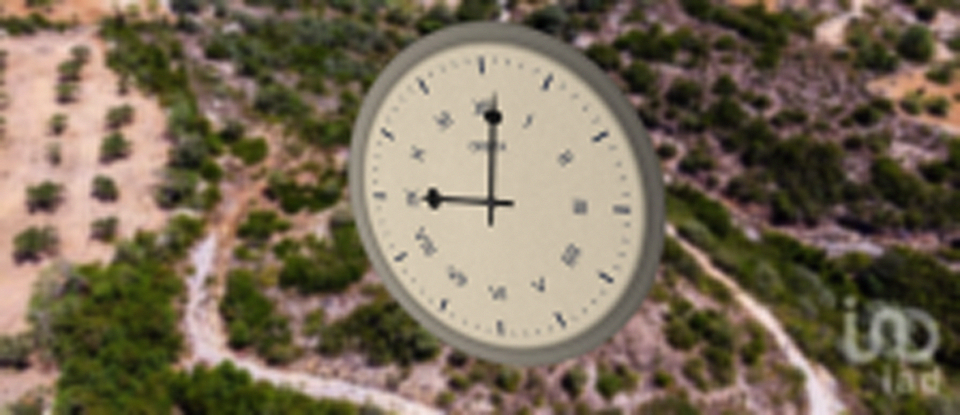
9:01
